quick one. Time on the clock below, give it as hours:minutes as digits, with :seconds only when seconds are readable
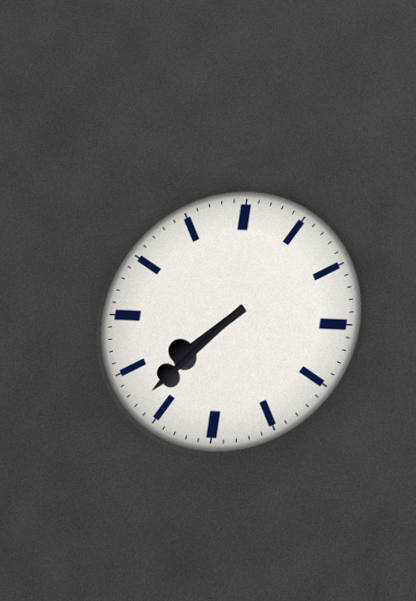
7:37
